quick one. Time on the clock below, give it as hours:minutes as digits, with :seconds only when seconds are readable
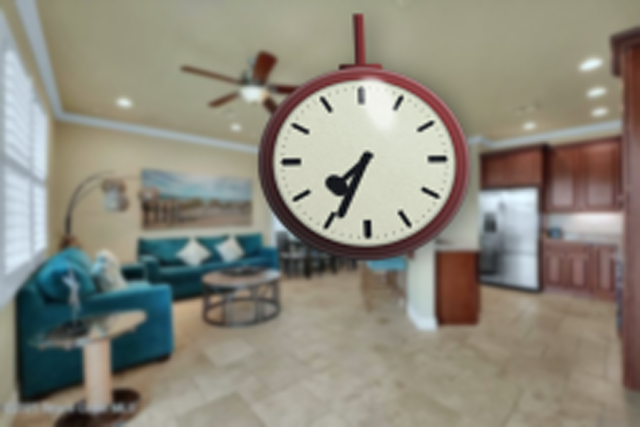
7:34
